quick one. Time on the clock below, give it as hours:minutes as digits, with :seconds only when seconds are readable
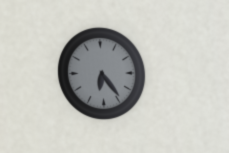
6:24
